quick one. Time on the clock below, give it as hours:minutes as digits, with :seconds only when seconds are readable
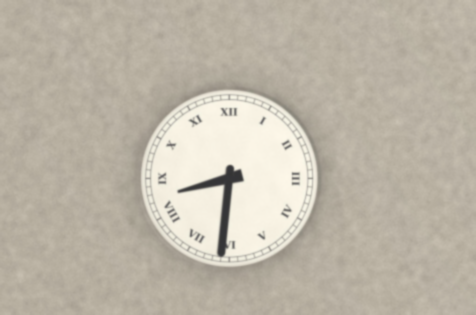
8:31
